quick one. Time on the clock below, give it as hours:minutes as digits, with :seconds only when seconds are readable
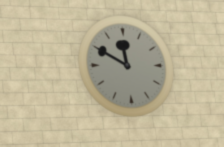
11:50
